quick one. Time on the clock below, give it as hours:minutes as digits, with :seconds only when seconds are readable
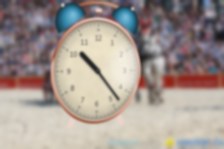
10:23
